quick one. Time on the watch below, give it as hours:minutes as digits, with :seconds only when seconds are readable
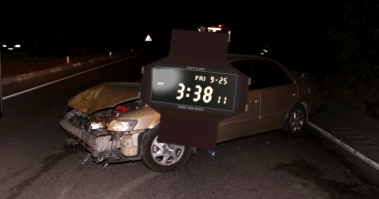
3:38
